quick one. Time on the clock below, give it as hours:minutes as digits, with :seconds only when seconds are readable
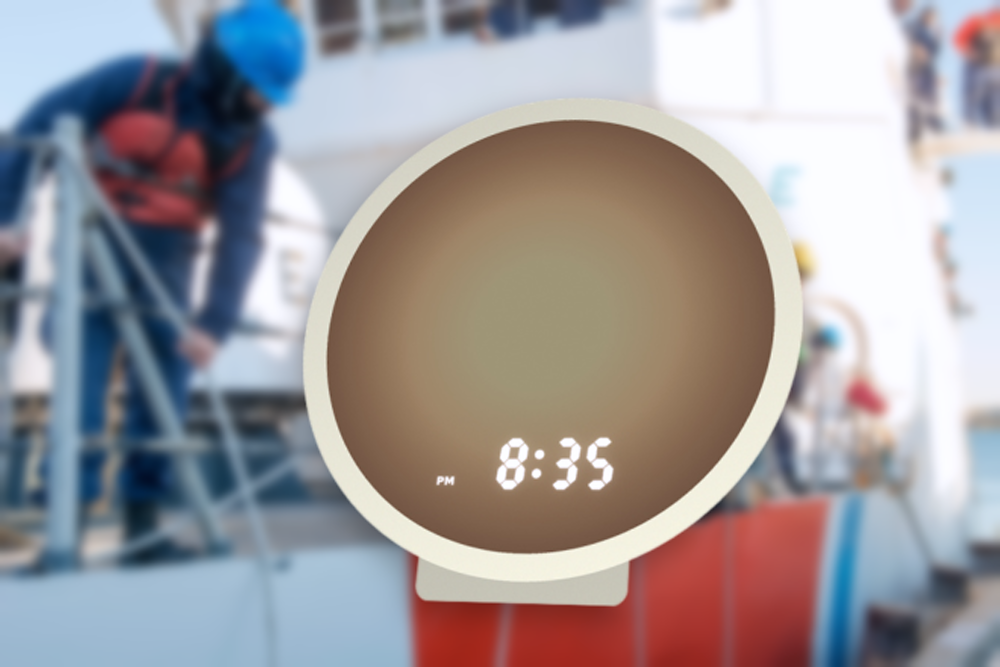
8:35
